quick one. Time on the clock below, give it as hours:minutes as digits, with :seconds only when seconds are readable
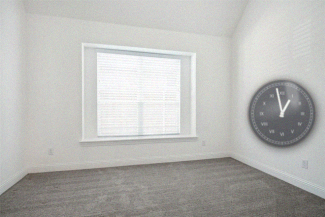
12:58
